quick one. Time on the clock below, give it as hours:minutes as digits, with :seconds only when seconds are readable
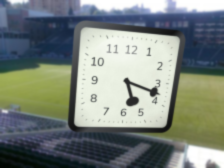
5:18
